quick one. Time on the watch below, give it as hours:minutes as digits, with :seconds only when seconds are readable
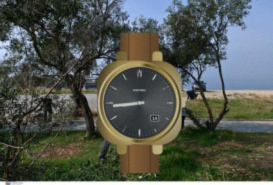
8:44
